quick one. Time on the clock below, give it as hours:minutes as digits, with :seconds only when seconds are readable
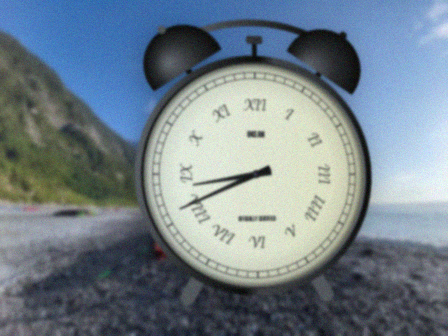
8:41
